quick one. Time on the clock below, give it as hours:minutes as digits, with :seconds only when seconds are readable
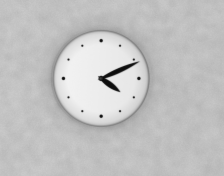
4:11
